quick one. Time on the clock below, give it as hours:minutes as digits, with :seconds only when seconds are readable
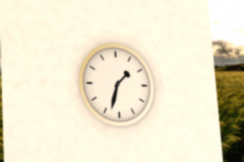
1:33
